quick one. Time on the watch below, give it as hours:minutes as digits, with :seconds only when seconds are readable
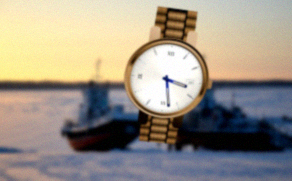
3:28
